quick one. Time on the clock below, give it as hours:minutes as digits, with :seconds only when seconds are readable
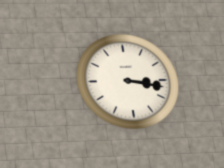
3:17
